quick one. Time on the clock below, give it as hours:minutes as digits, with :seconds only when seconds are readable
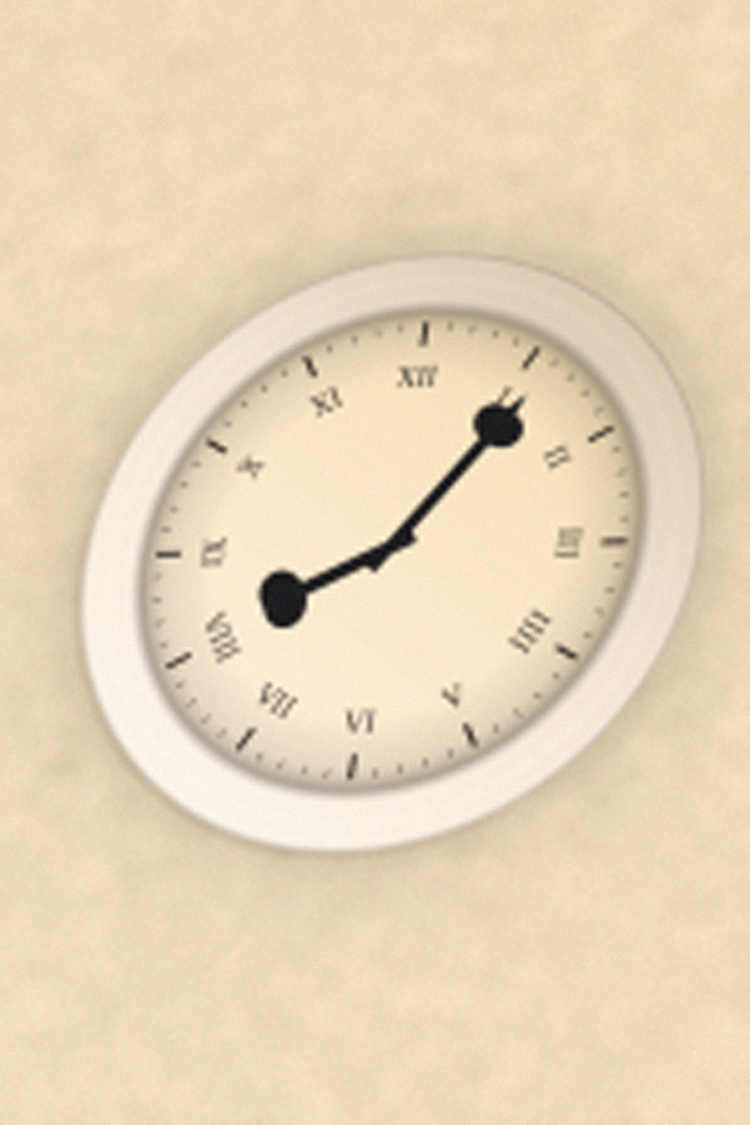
8:06
